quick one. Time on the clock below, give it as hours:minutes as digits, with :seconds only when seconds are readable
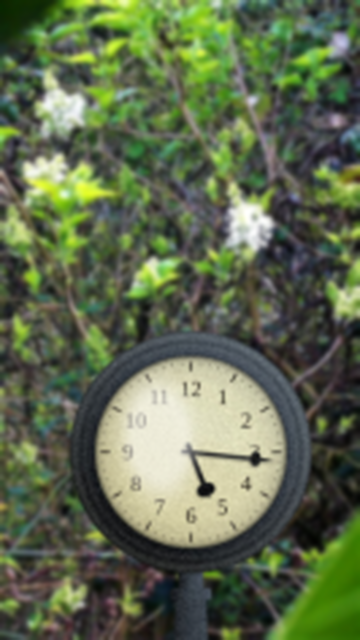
5:16
